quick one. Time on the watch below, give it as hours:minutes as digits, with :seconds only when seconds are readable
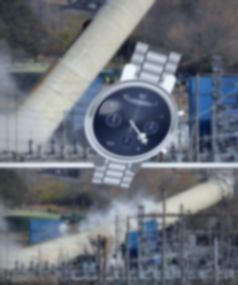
4:22
